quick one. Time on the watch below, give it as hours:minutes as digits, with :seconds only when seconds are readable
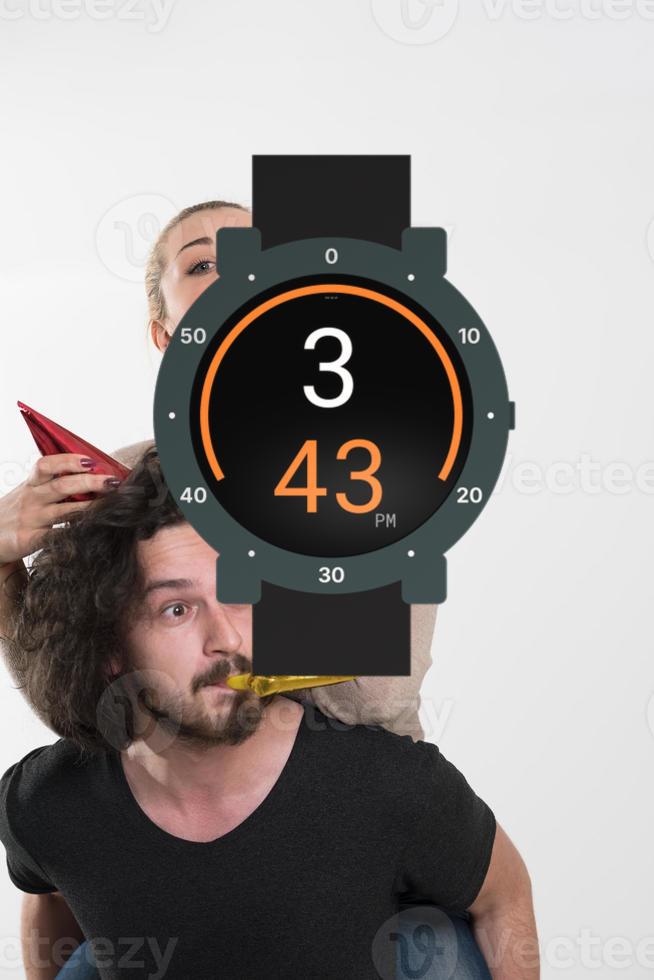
3:43
